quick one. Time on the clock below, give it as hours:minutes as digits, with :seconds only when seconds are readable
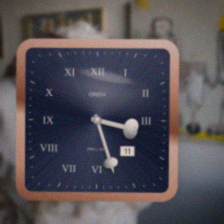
3:27
